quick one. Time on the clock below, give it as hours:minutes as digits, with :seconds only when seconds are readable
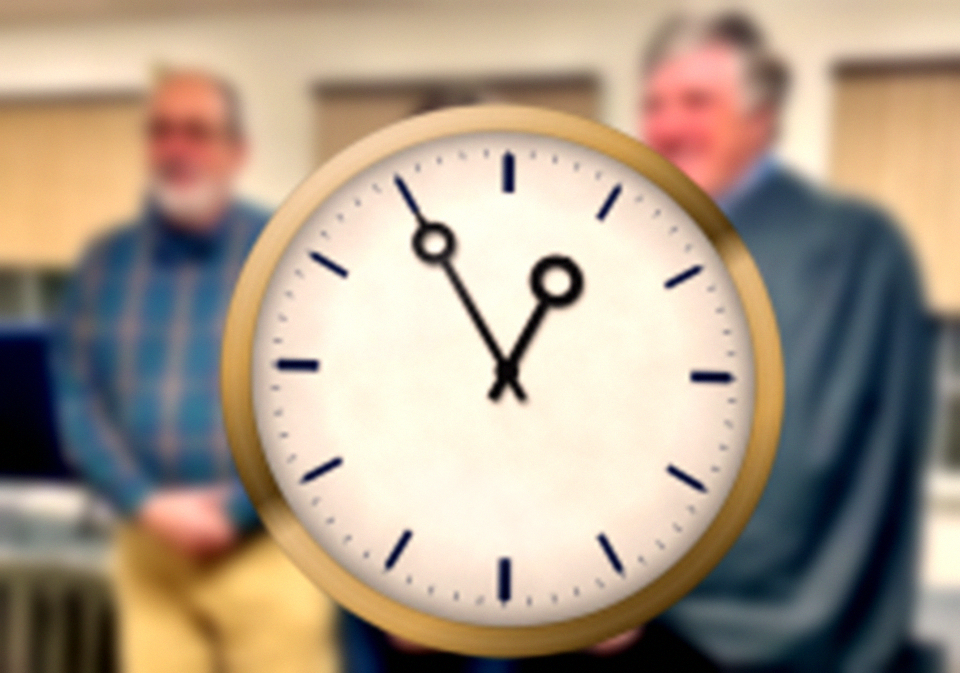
12:55
